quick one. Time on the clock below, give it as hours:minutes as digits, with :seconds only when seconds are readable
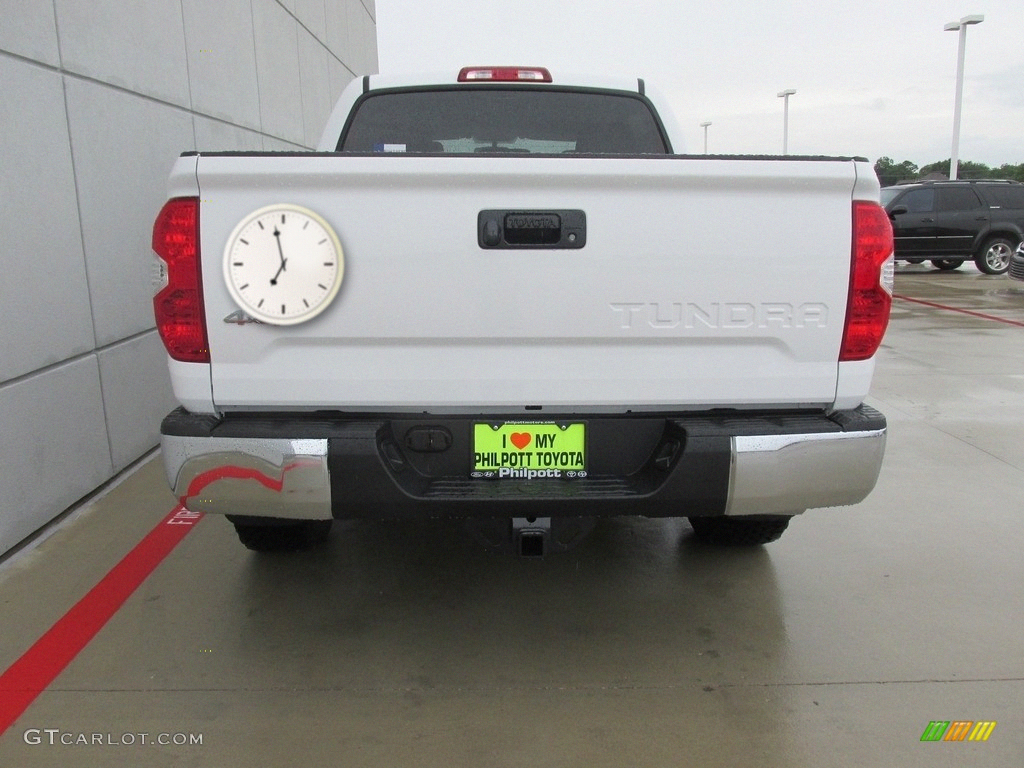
6:58
